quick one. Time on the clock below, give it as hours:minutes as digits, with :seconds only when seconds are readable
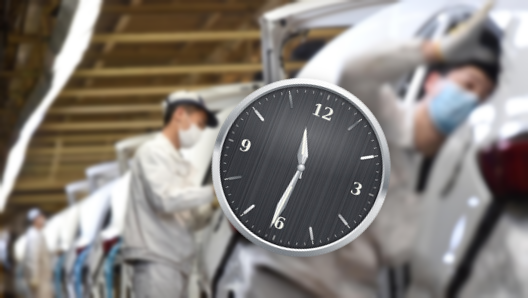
11:31
